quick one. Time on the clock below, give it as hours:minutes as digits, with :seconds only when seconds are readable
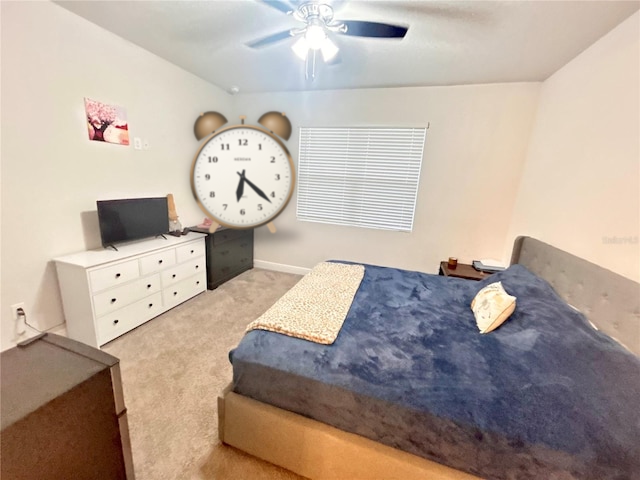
6:22
